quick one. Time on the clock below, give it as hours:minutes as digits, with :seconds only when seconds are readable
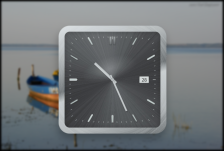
10:26
